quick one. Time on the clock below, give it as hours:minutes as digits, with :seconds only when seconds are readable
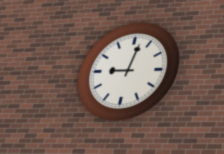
9:02
